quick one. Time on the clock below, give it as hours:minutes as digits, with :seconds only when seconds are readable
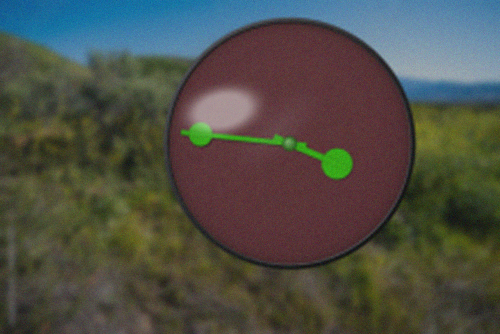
3:46
